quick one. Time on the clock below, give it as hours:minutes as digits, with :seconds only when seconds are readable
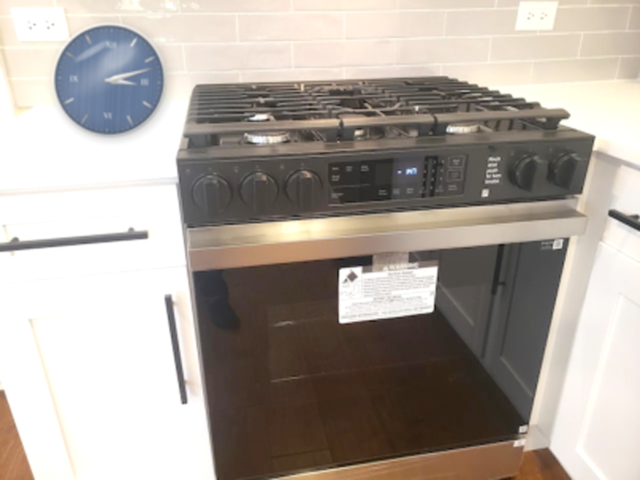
3:12
